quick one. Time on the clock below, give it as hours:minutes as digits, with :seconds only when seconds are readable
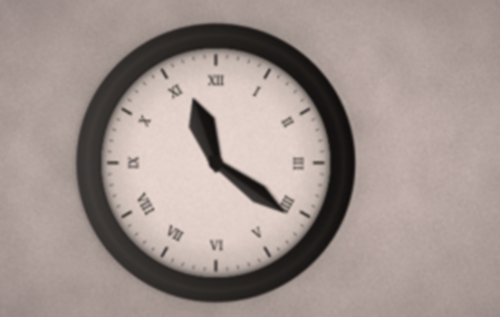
11:21
